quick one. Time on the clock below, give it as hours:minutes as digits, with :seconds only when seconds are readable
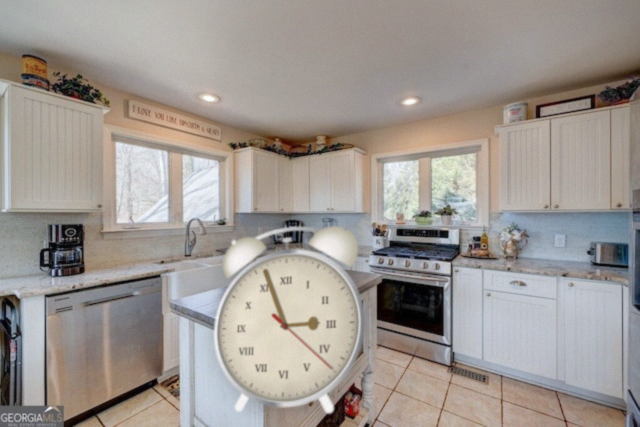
2:56:22
